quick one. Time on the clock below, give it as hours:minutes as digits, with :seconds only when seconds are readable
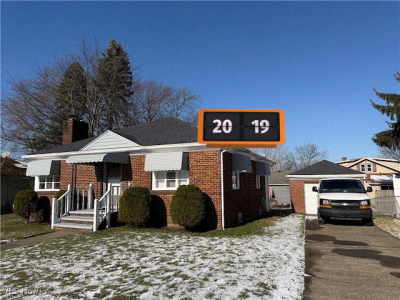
20:19
